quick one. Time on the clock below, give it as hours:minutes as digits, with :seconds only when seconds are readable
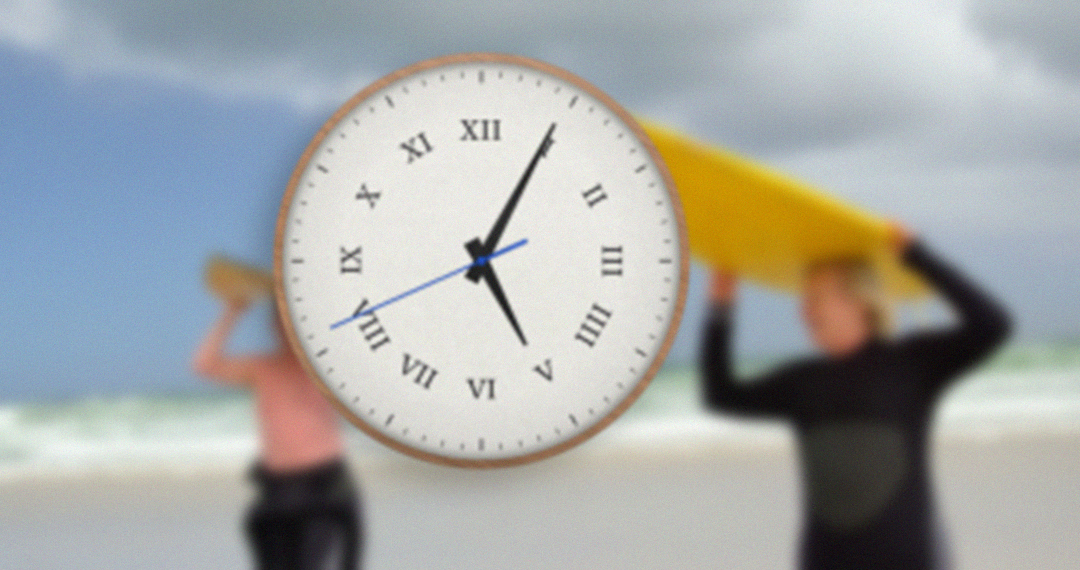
5:04:41
